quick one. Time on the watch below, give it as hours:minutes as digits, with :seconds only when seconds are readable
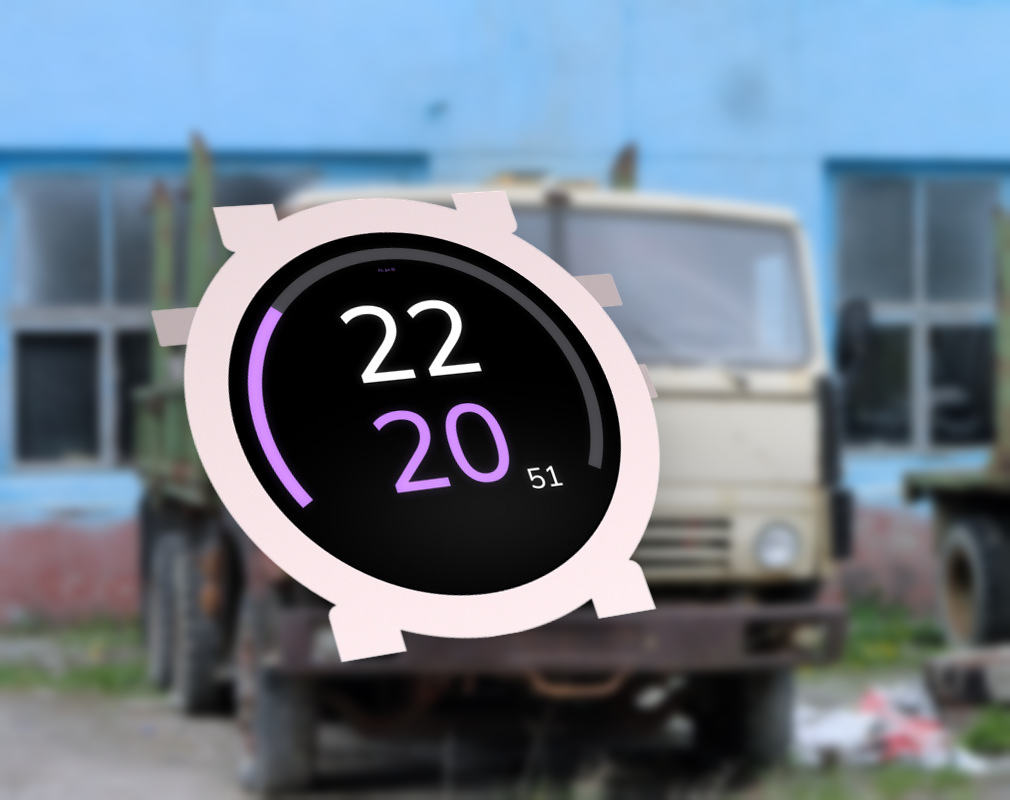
22:20:51
